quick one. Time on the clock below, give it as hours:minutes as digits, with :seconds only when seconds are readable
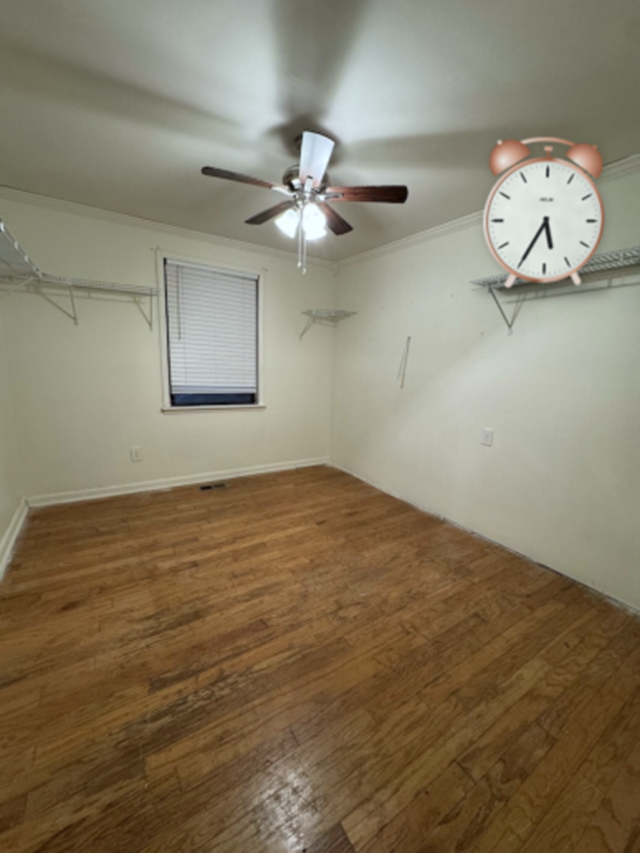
5:35
